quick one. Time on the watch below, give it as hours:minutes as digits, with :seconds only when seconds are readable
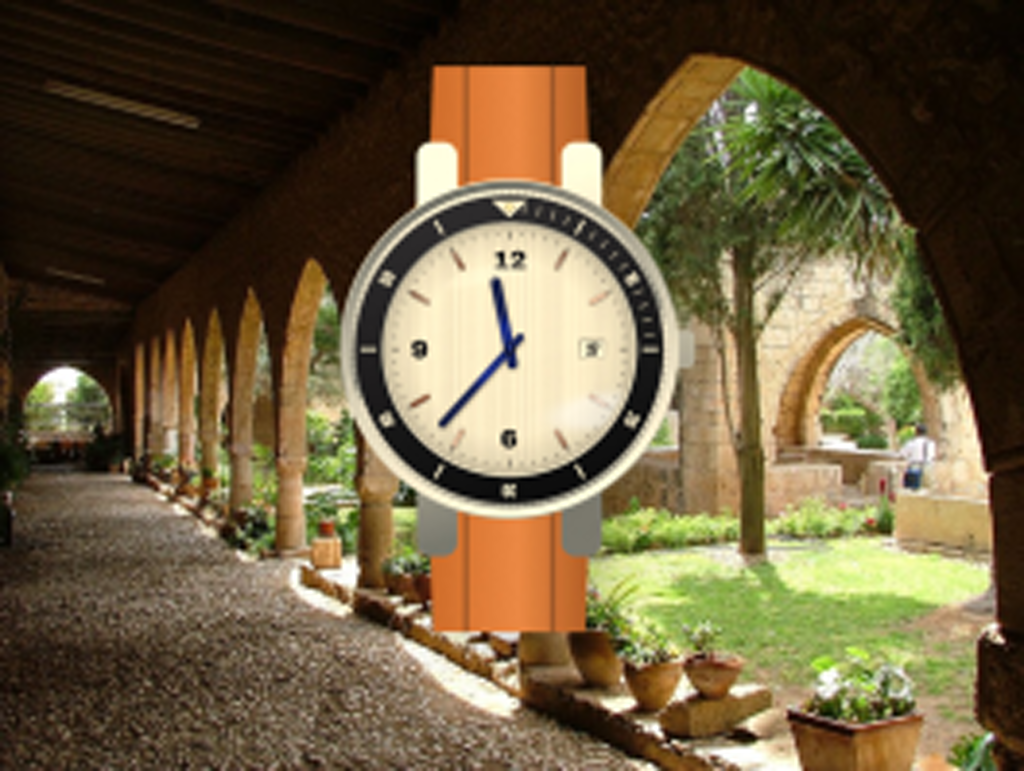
11:37
